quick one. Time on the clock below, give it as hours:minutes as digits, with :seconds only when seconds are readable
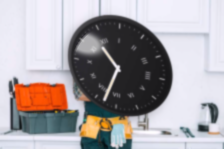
11:38
